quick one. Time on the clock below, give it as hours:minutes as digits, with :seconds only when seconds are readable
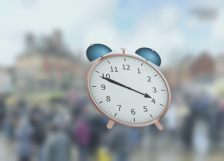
3:49
